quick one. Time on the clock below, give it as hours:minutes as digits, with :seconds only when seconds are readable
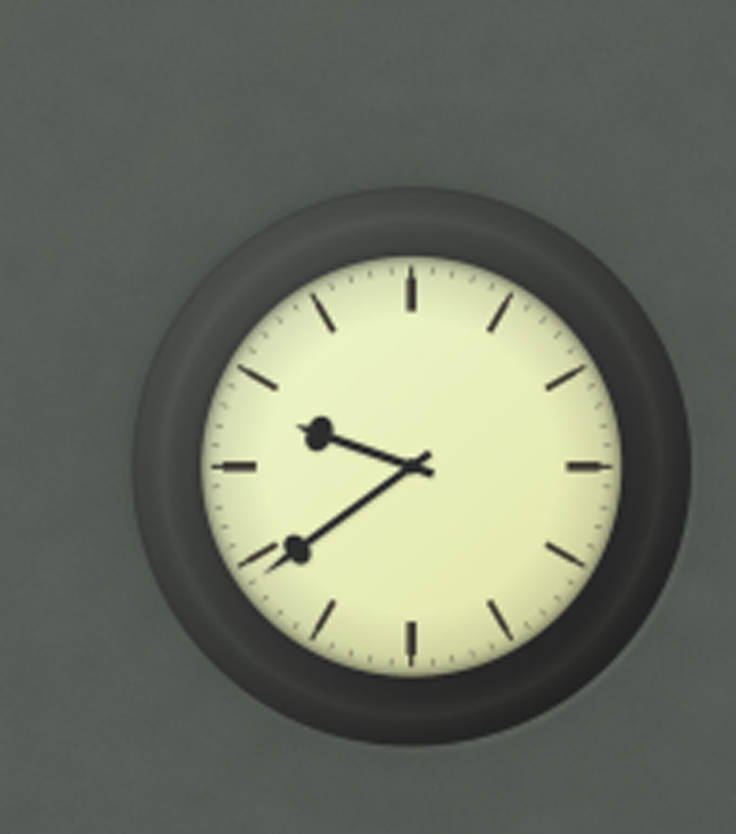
9:39
